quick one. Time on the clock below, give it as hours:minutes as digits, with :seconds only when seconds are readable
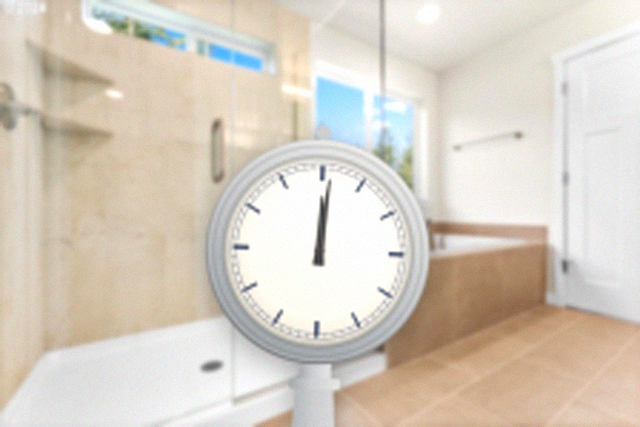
12:01
